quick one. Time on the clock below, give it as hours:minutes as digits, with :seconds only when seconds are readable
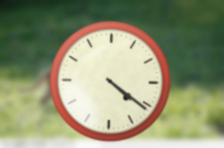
4:21
